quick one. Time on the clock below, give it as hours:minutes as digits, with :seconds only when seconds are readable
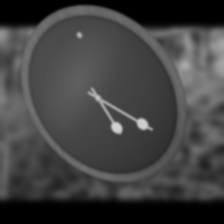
5:21
